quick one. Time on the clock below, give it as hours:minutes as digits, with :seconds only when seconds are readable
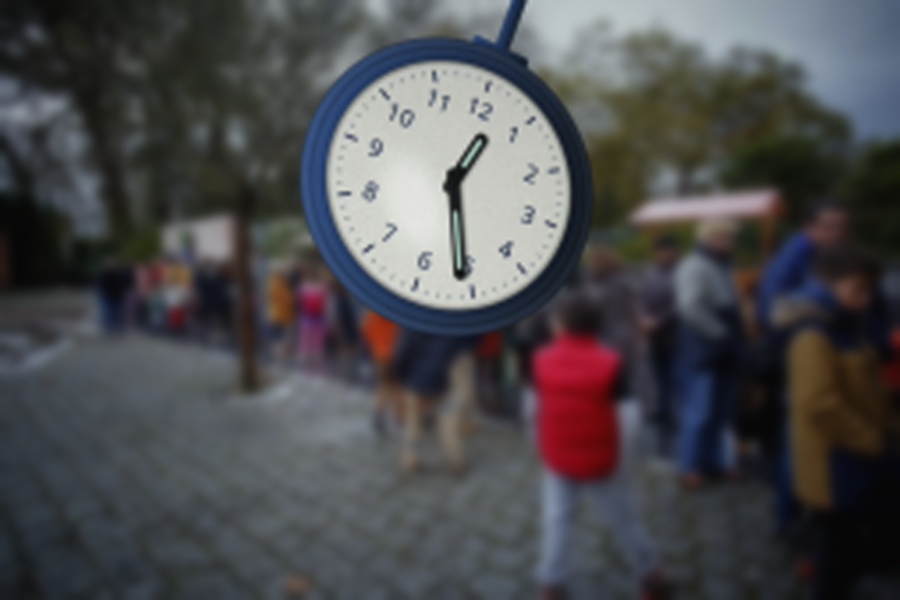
12:26
